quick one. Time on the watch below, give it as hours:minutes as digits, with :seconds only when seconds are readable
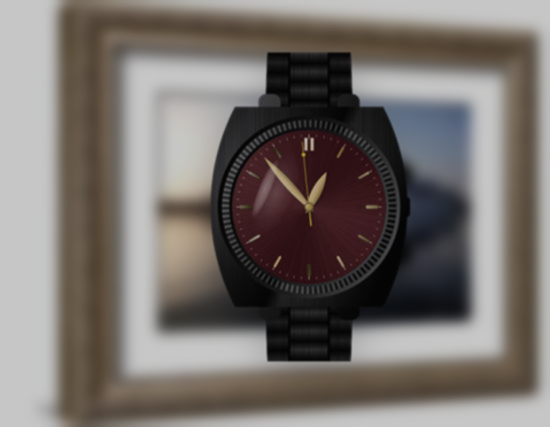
12:52:59
